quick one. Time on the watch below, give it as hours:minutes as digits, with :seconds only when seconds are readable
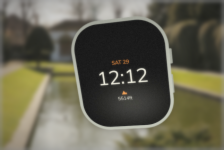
12:12
